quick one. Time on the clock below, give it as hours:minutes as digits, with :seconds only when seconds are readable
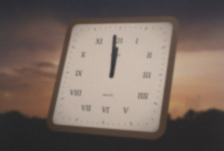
11:59
